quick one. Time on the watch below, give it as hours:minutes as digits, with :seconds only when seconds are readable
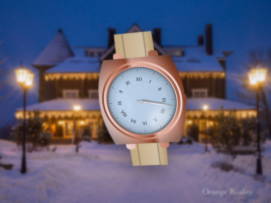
3:17
